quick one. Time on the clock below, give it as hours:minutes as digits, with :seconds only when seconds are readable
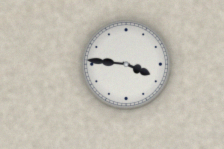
3:46
